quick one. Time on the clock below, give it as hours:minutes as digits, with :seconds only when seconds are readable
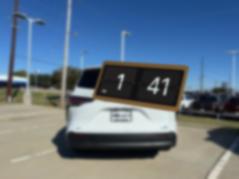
1:41
